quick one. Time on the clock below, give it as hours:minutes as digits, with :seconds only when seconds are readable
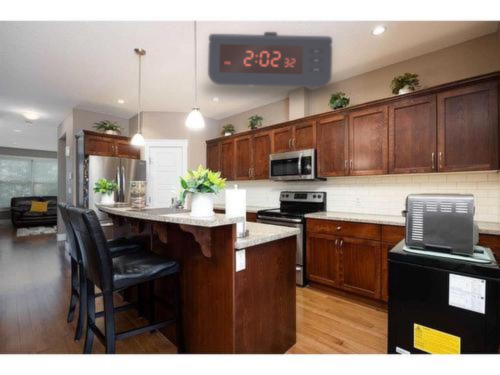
2:02
